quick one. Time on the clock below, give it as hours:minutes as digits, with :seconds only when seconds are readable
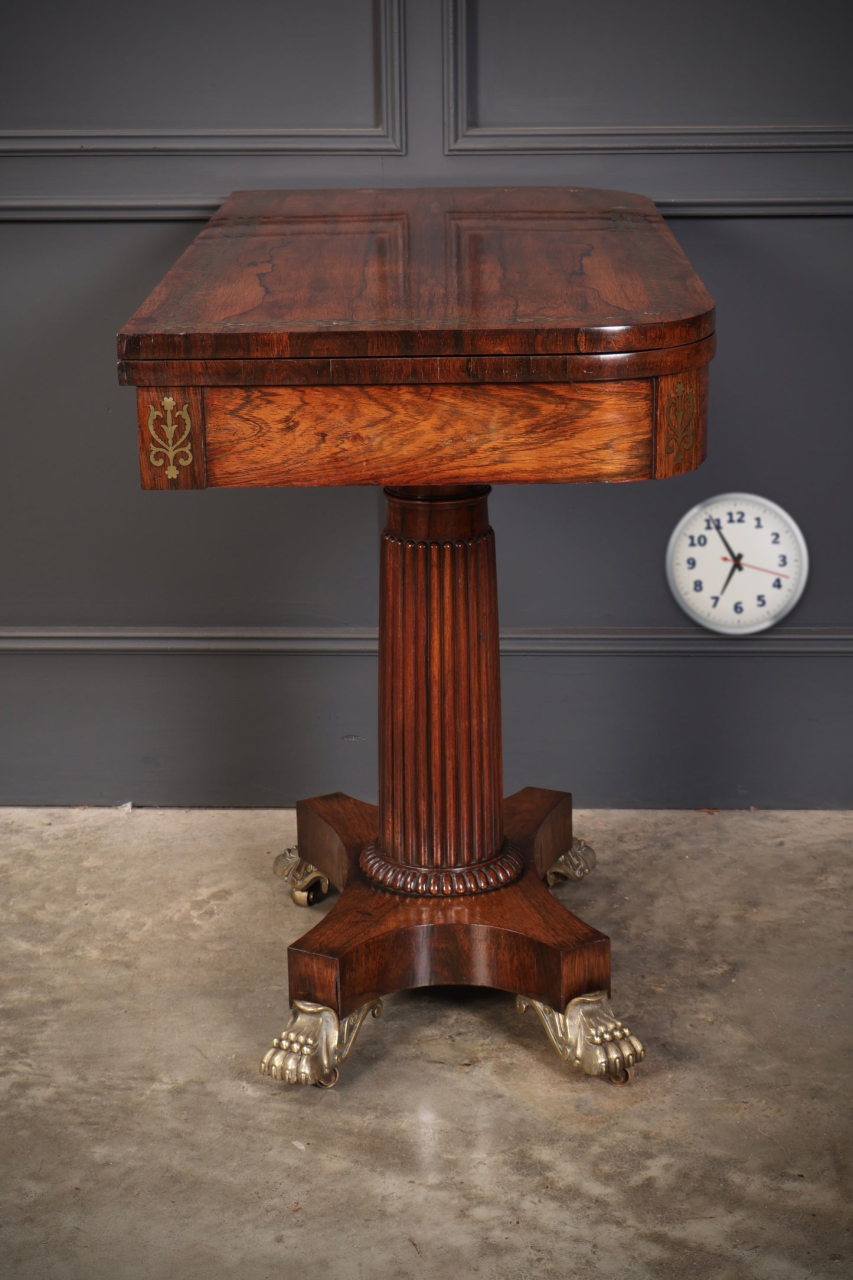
6:55:18
